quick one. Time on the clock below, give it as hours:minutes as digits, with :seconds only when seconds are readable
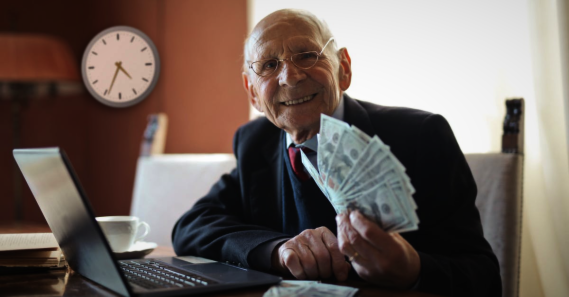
4:34
